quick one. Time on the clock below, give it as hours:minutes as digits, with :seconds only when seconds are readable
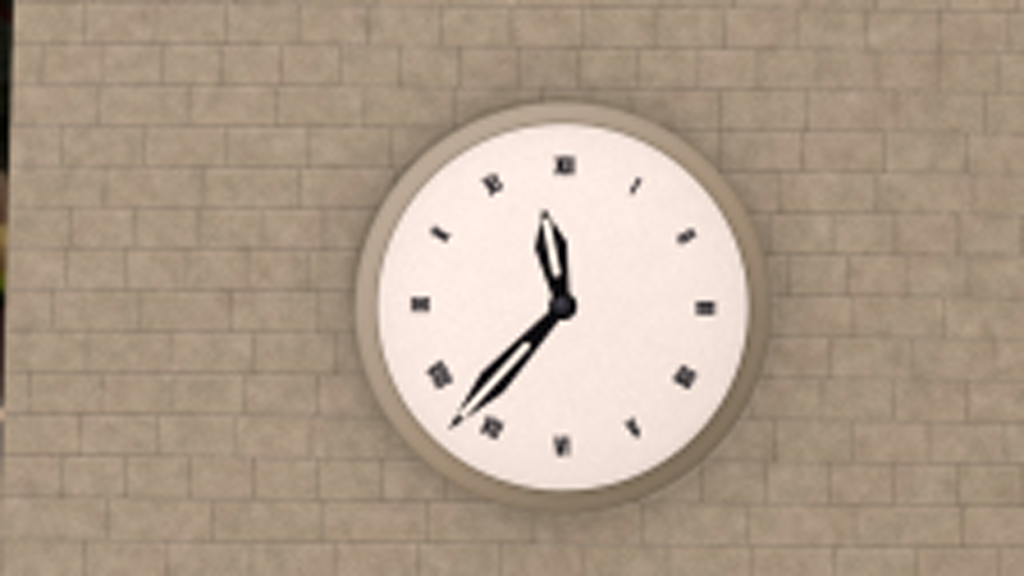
11:37
